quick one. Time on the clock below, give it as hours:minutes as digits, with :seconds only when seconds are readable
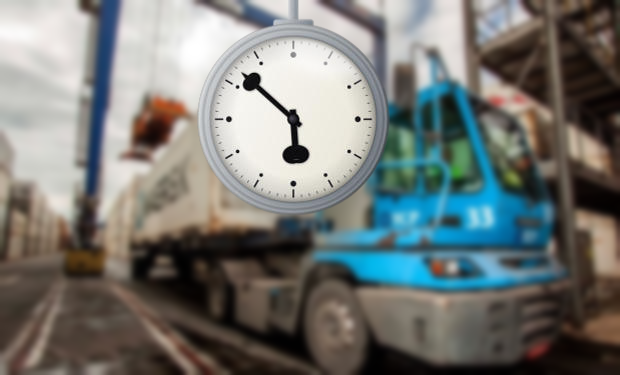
5:52
